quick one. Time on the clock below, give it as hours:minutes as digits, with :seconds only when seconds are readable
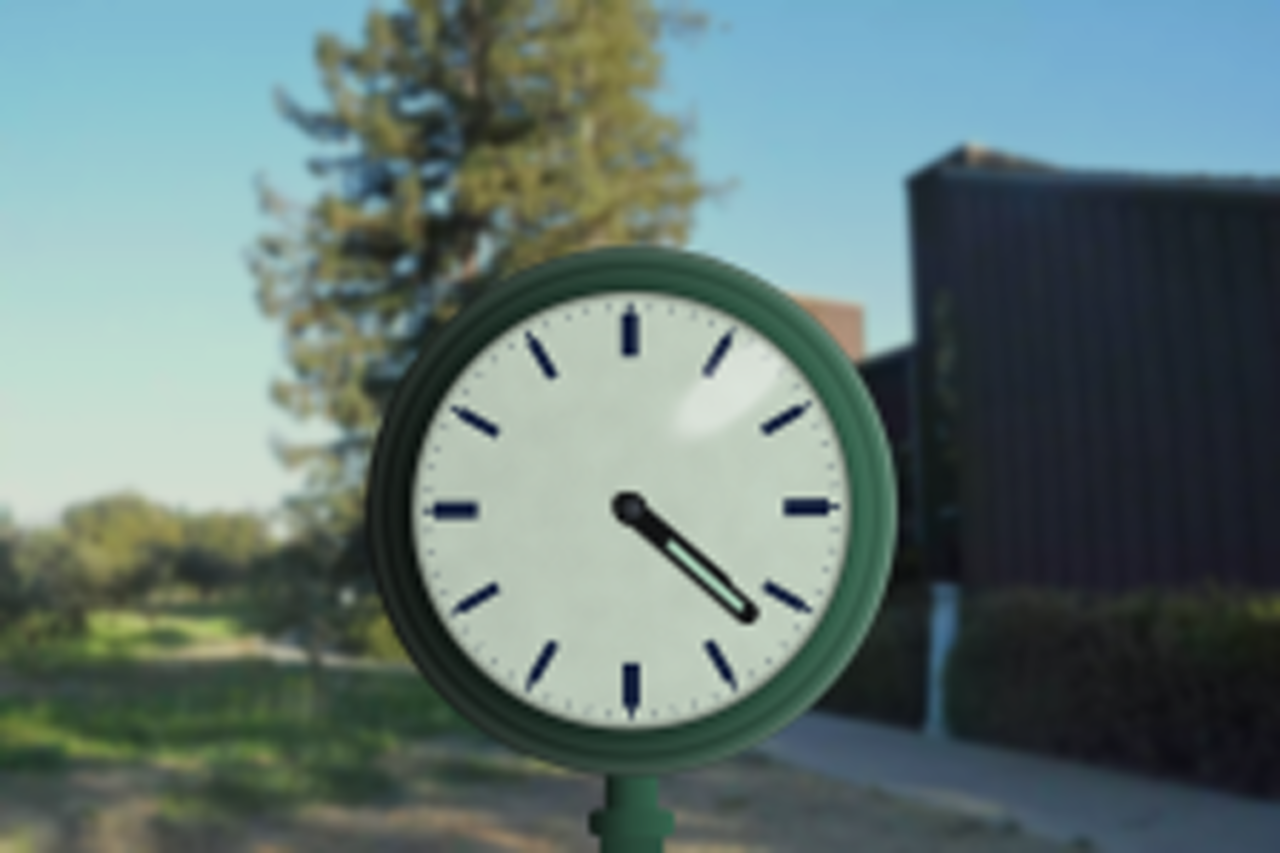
4:22
